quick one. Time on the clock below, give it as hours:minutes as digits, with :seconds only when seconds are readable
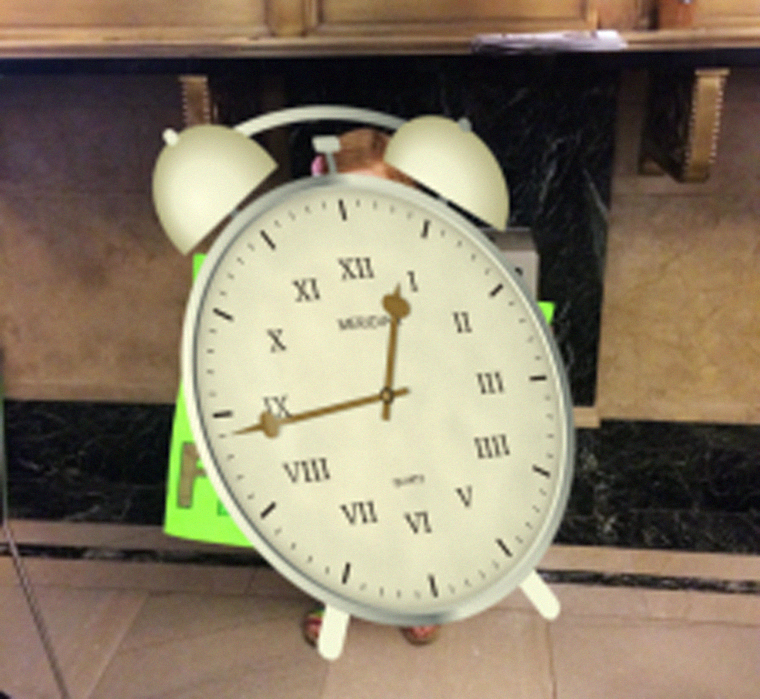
12:44
